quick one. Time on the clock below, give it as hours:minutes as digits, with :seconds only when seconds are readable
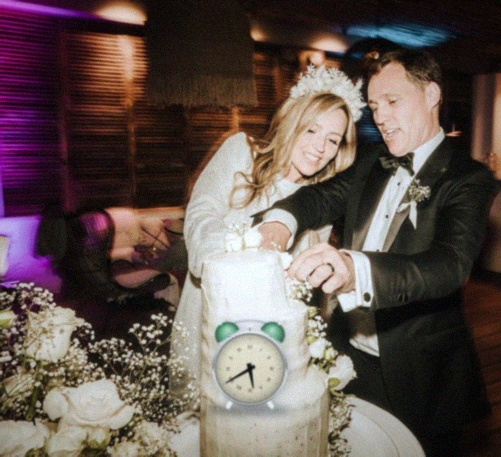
5:40
